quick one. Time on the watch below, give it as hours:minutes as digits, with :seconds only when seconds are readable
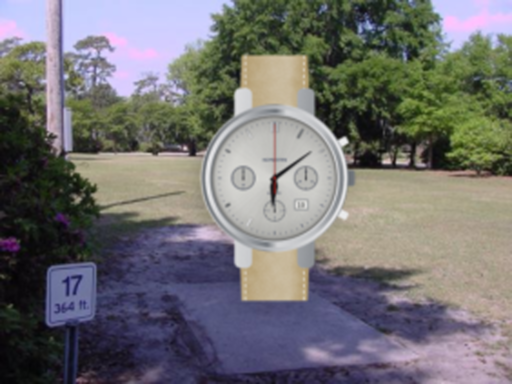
6:09
